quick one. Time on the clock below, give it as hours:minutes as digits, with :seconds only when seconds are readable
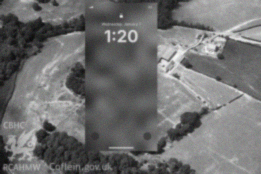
1:20
